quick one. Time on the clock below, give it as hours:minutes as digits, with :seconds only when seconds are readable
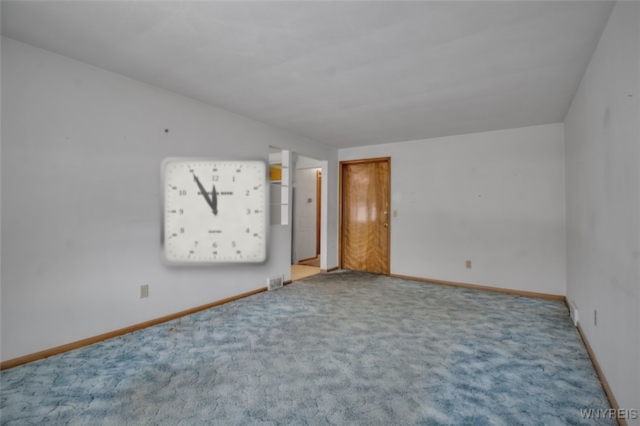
11:55
